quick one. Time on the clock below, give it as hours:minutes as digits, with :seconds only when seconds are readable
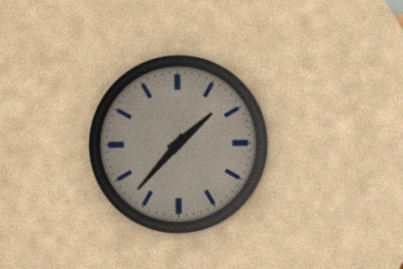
1:37
